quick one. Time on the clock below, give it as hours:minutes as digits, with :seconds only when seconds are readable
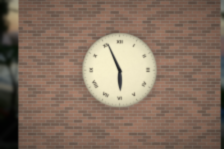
5:56
